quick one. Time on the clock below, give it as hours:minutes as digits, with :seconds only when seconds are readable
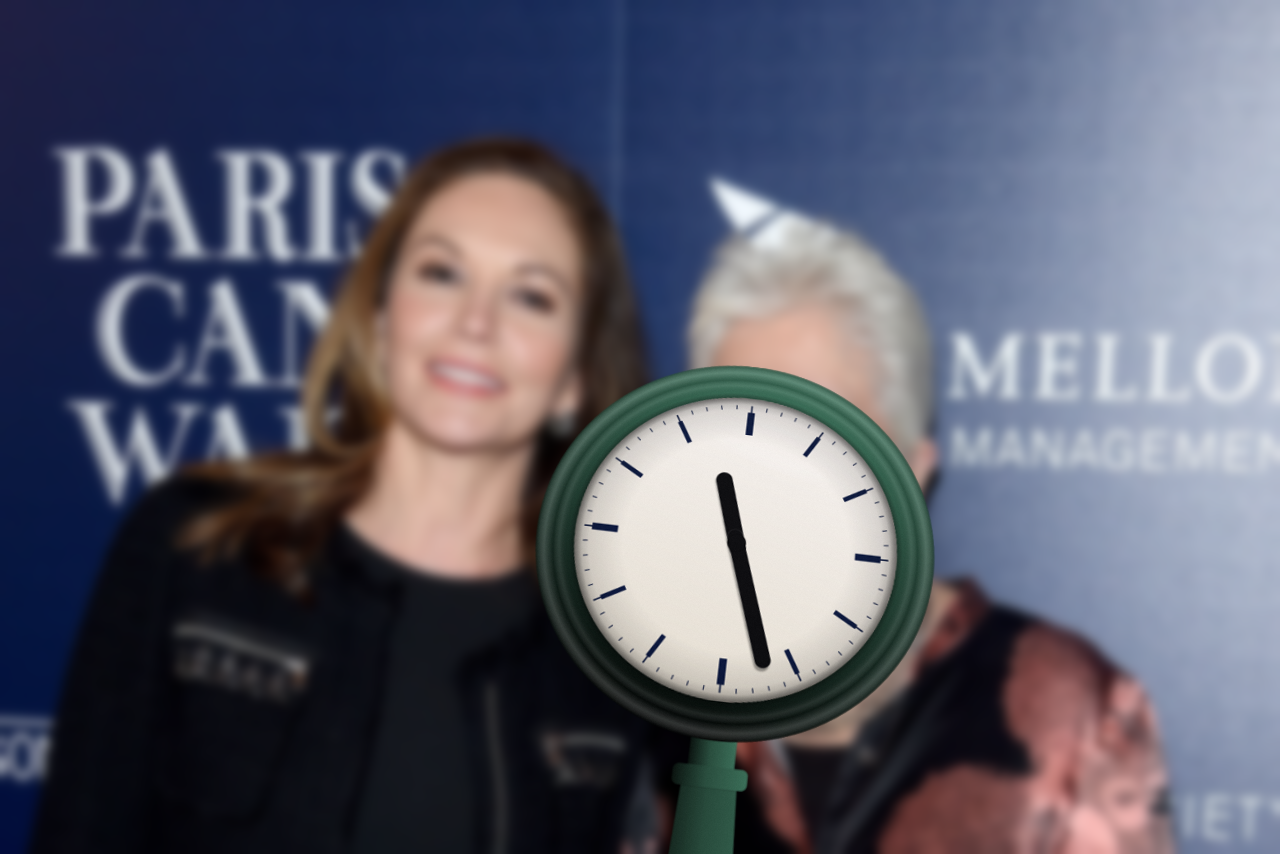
11:27
